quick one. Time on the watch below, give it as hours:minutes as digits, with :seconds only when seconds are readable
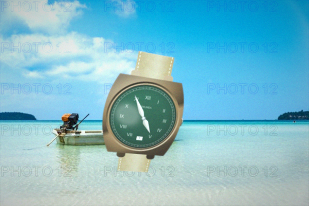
4:55
